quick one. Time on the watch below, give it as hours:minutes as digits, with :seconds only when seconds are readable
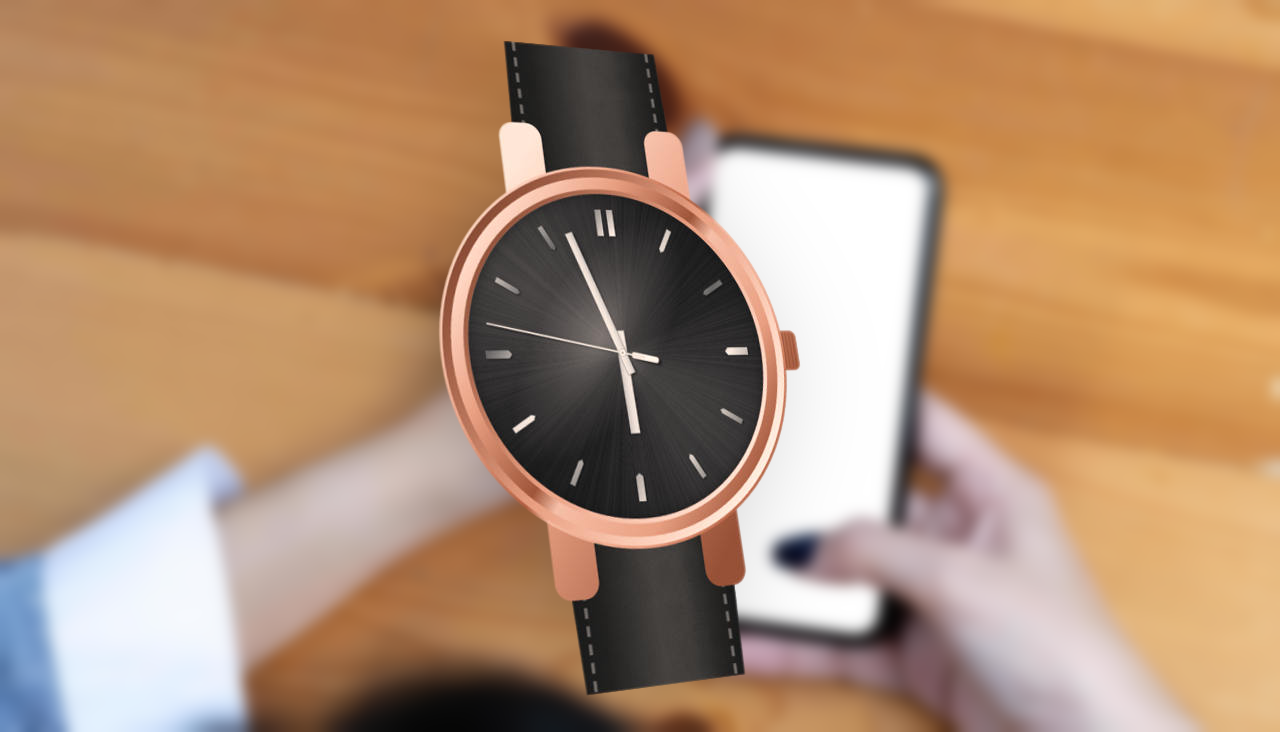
5:56:47
